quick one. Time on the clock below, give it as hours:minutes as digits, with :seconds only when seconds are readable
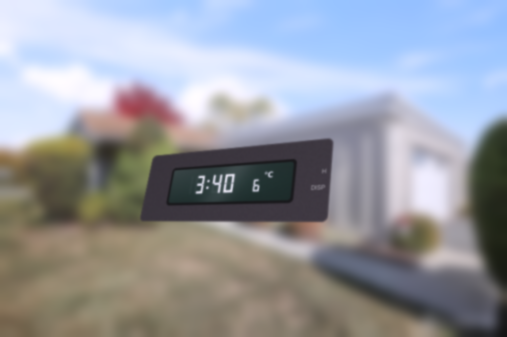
3:40
